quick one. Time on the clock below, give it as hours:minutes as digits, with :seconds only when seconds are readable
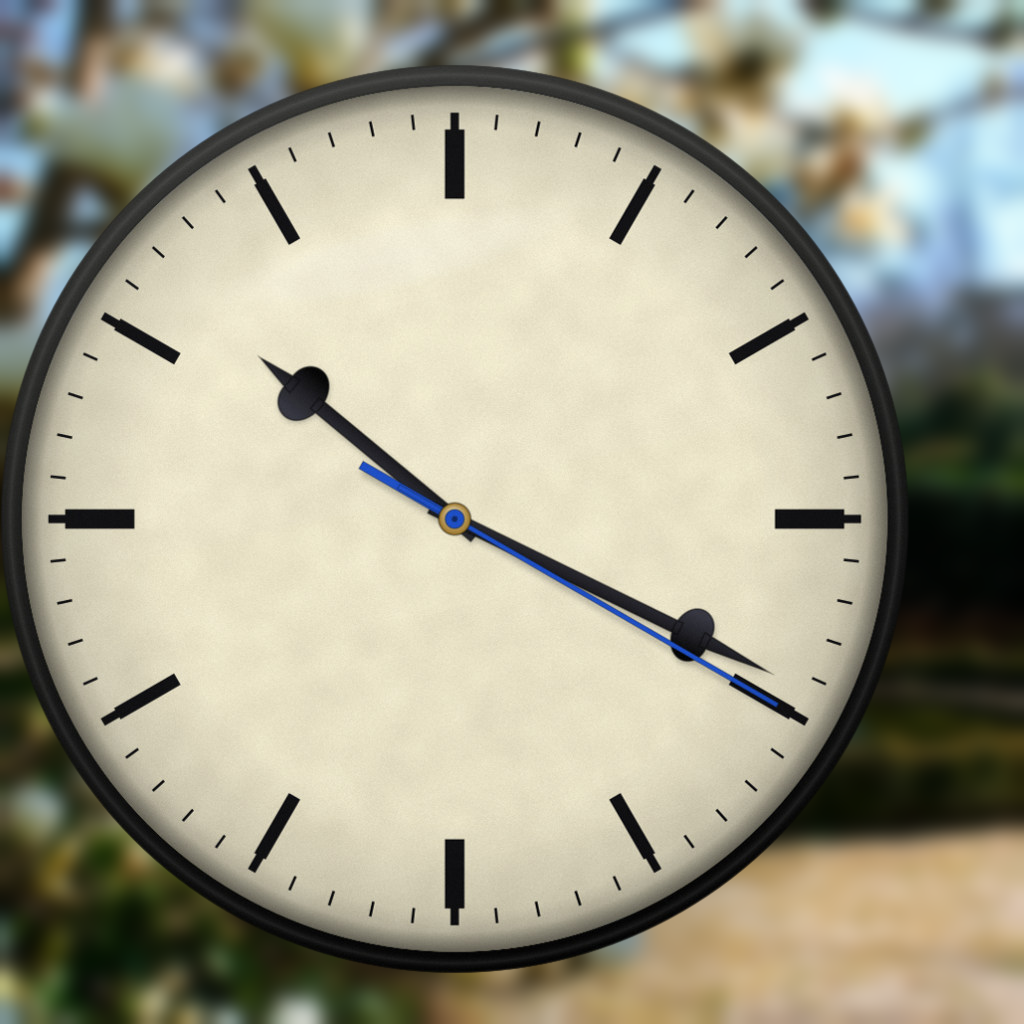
10:19:20
